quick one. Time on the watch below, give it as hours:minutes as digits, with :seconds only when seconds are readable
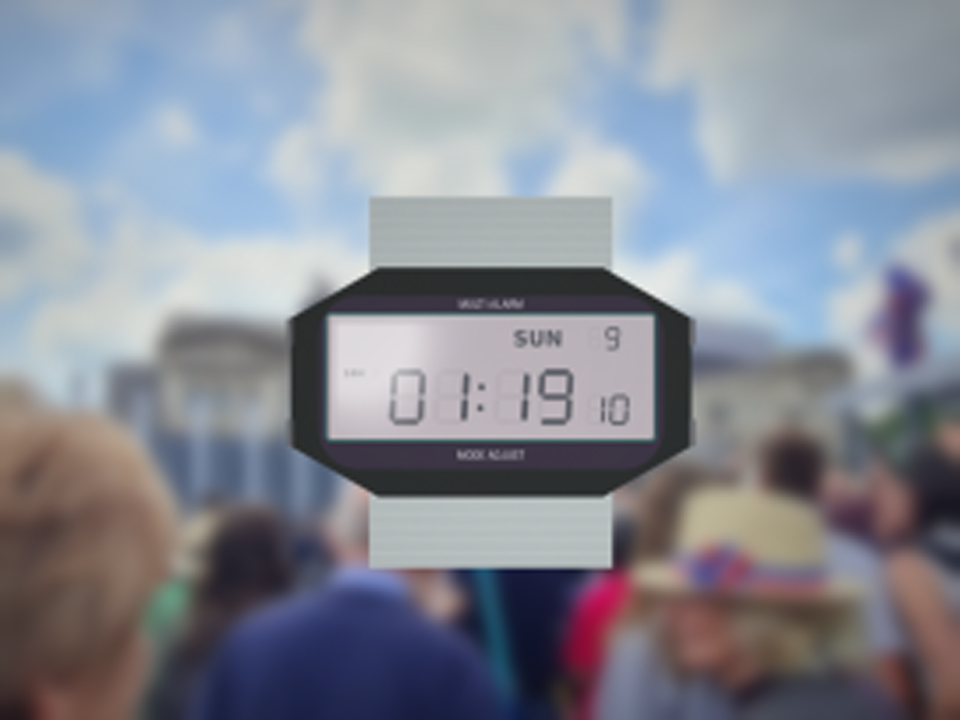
1:19:10
